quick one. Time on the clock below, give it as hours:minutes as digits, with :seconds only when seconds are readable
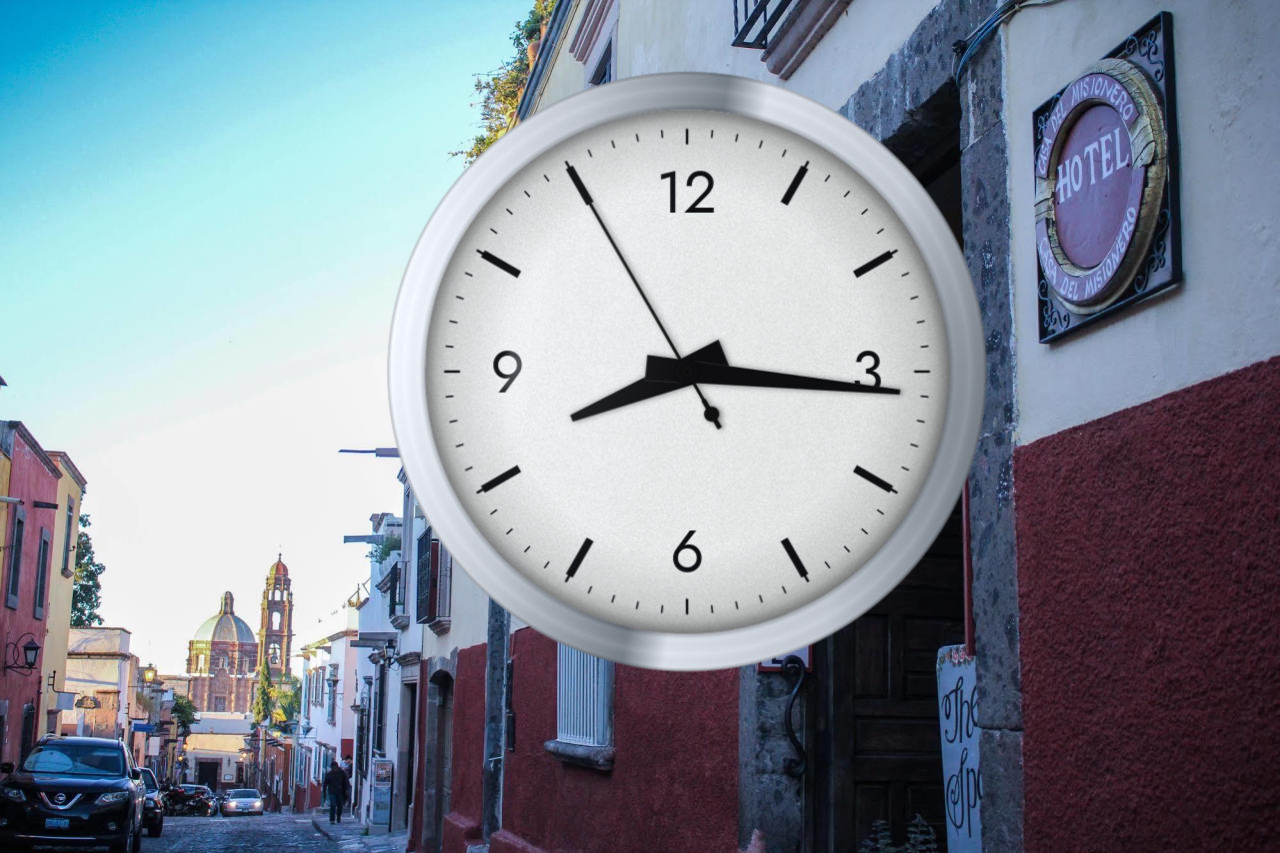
8:15:55
